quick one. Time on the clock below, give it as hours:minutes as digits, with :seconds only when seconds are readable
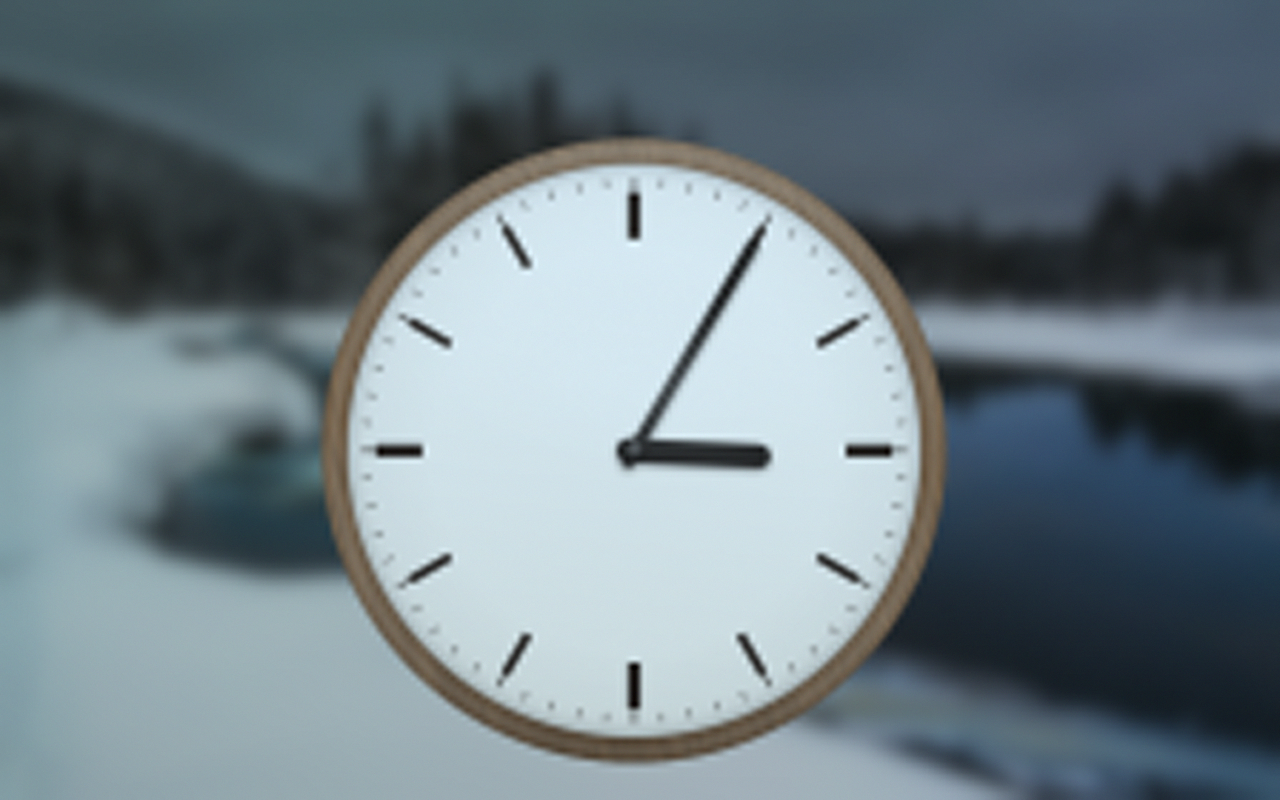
3:05
